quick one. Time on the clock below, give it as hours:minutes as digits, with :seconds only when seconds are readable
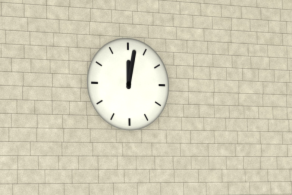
12:02
